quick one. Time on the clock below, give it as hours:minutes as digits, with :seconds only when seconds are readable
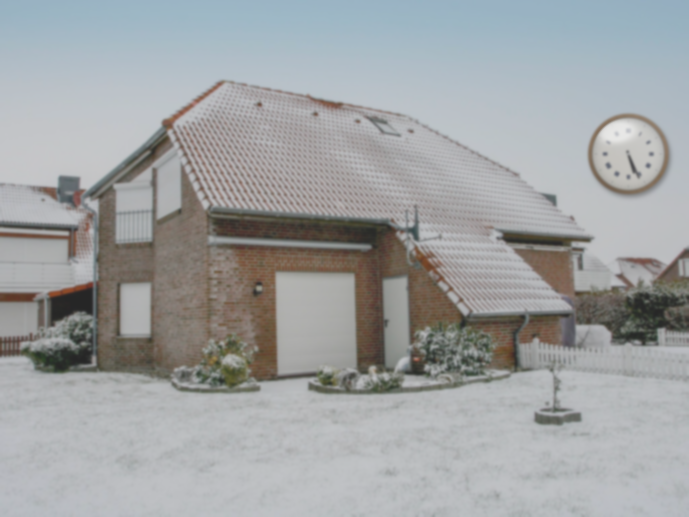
5:26
